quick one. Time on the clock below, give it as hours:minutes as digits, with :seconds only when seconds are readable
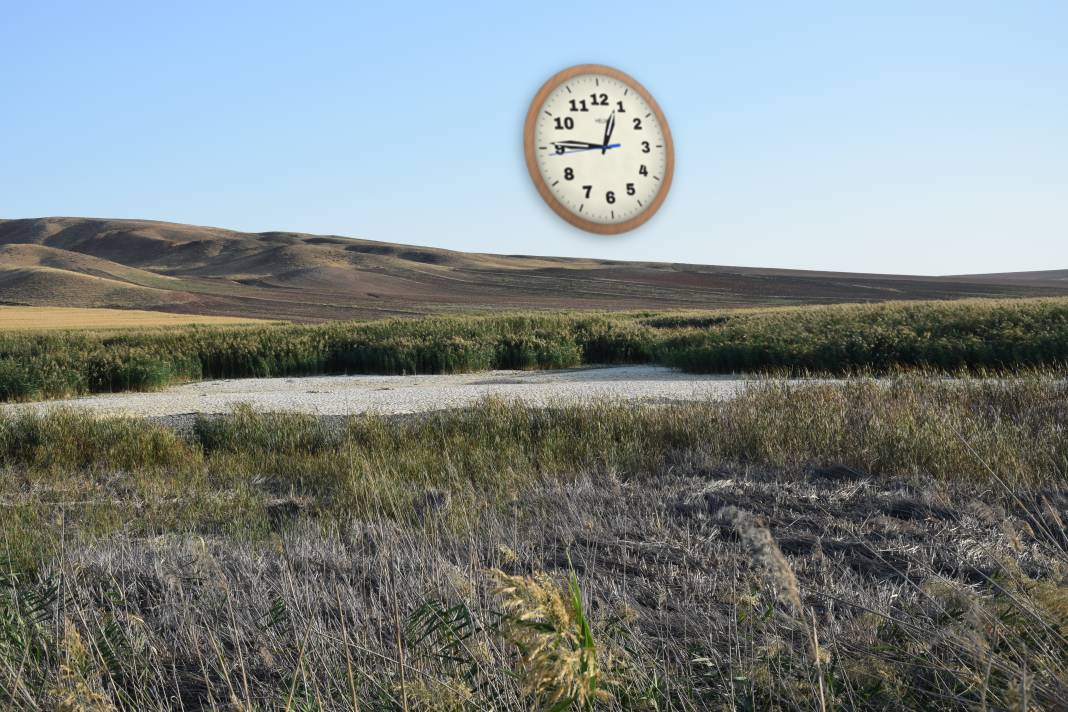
12:45:44
